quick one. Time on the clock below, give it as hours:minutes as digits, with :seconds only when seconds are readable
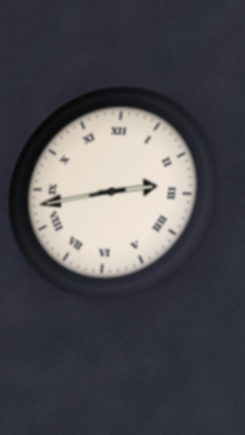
2:43
